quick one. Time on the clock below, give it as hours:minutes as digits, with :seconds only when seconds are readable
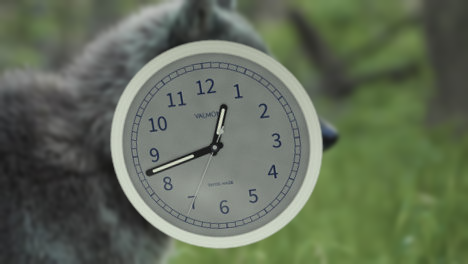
12:42:35
